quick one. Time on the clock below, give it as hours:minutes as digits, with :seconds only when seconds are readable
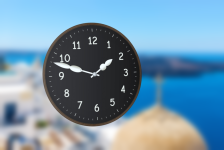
1:48
